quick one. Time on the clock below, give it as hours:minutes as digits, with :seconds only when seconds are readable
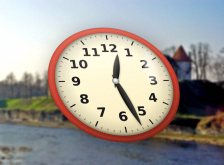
12:27
